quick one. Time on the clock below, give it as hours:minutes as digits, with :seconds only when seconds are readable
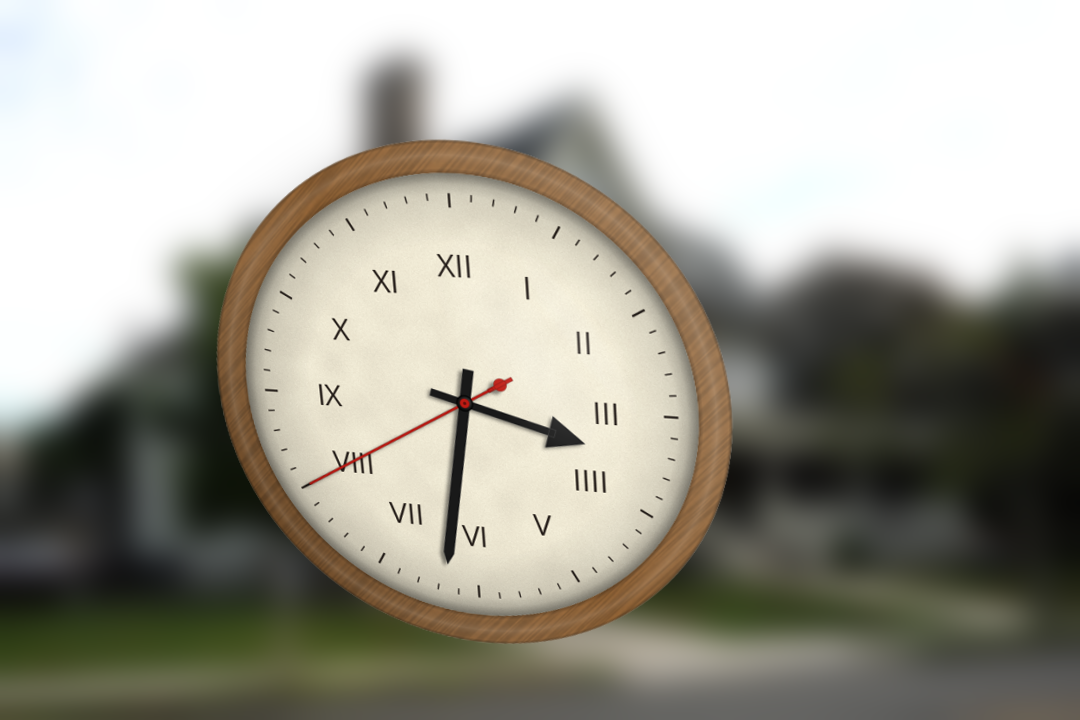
3:31:40
